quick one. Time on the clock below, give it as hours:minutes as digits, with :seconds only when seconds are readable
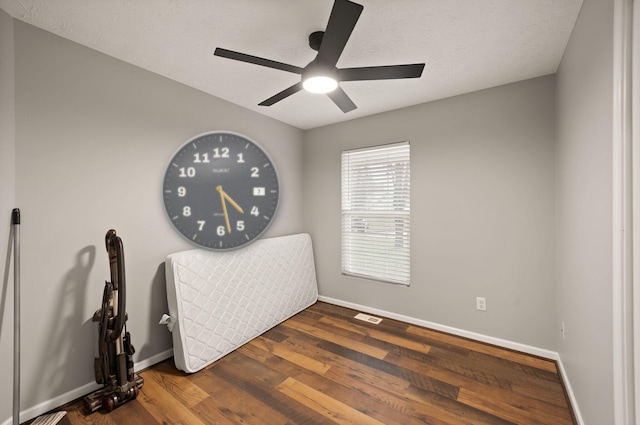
4:28
